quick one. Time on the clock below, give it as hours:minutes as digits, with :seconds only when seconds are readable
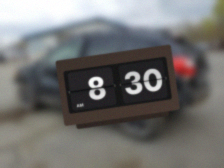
8:30
